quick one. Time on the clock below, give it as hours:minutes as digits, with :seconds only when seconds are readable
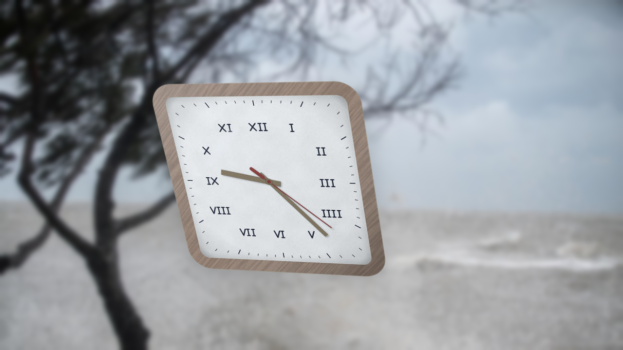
9:23:22
